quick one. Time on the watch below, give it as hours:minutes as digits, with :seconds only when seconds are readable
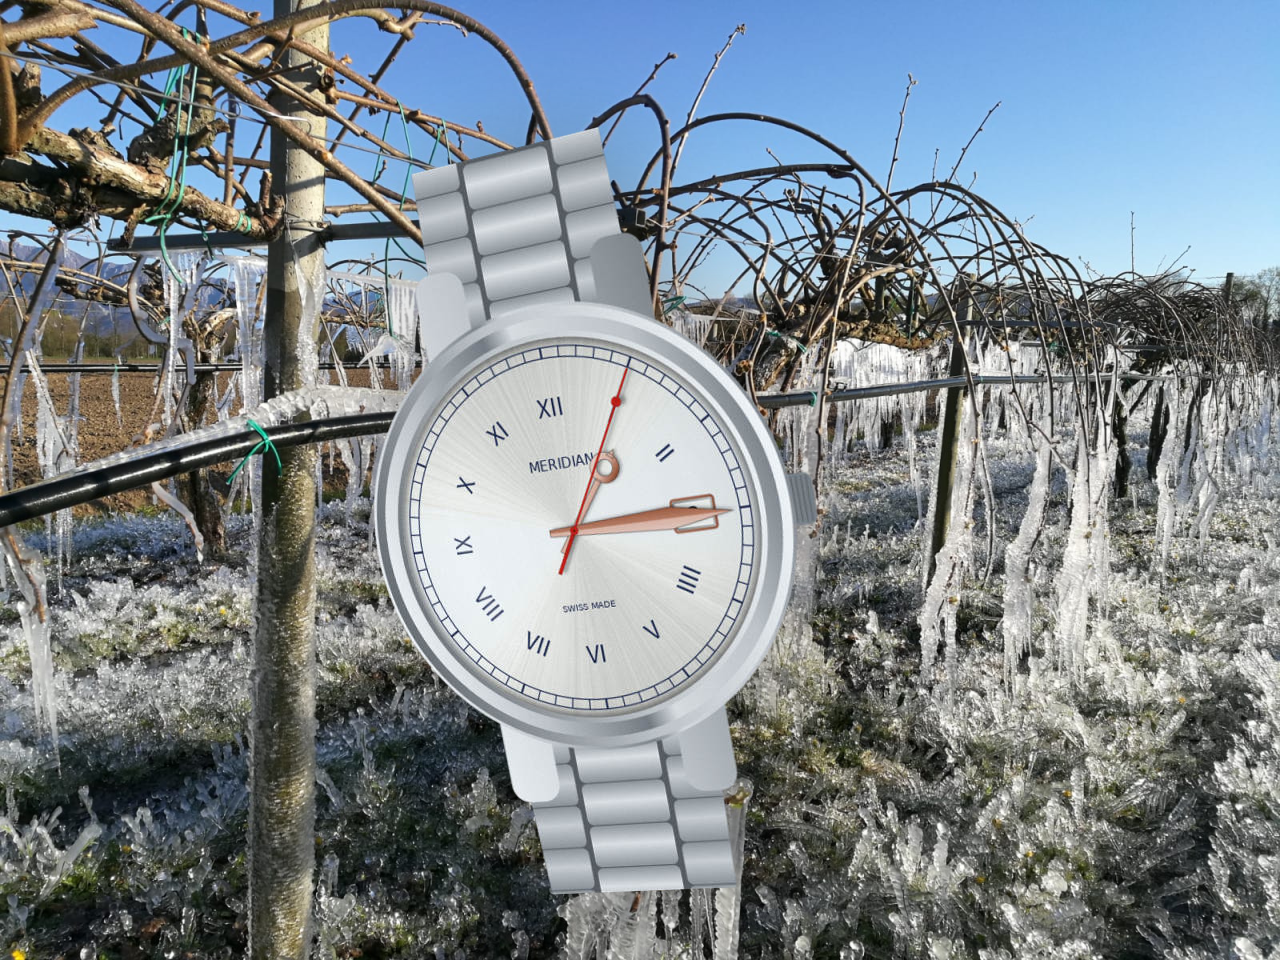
1:15:05
